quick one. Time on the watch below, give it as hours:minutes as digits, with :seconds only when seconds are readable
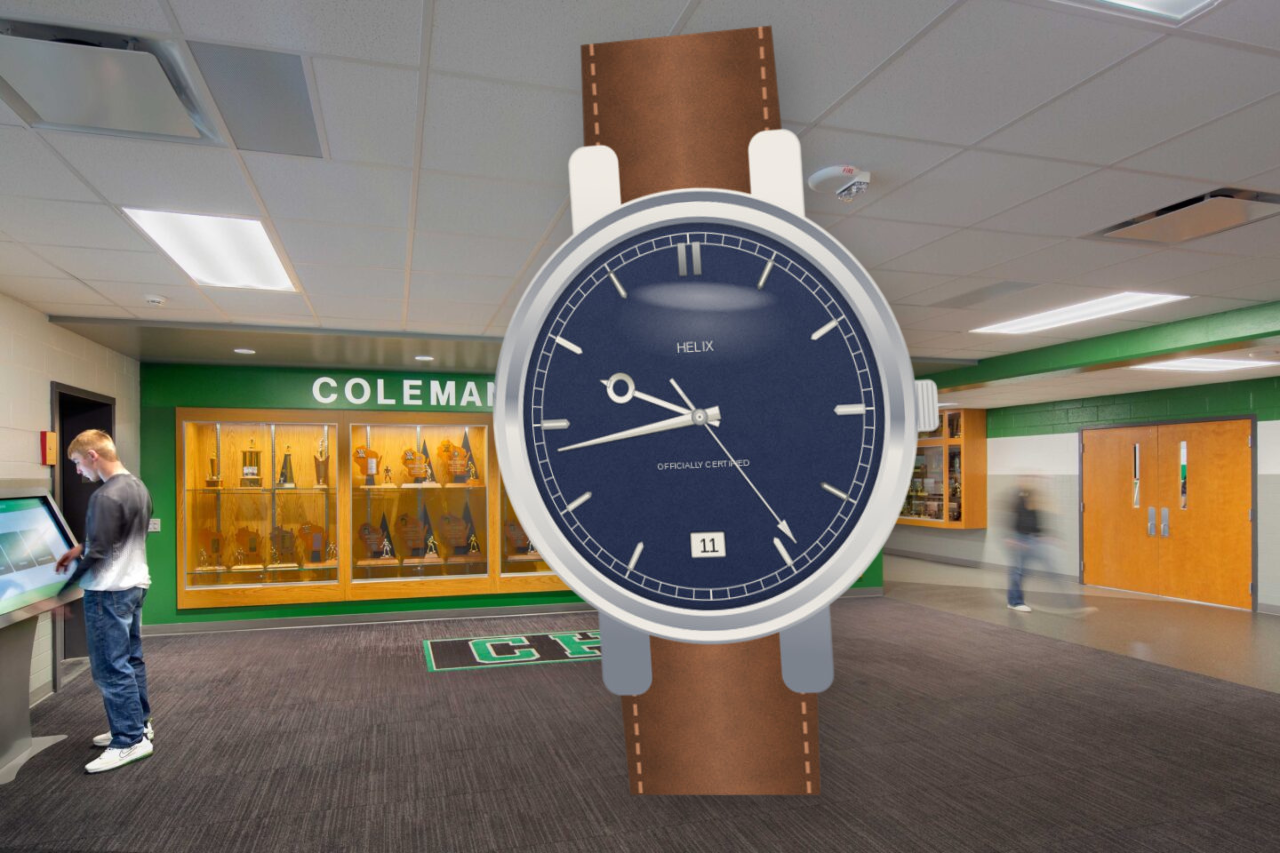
9:43:24
